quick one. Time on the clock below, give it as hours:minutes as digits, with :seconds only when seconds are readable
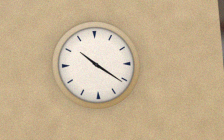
10:21
